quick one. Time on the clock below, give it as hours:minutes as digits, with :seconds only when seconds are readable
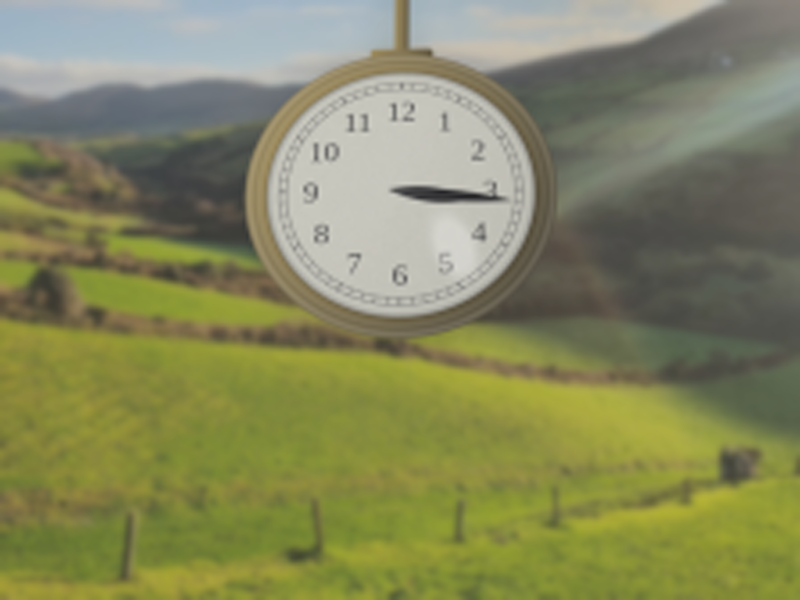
3:16
